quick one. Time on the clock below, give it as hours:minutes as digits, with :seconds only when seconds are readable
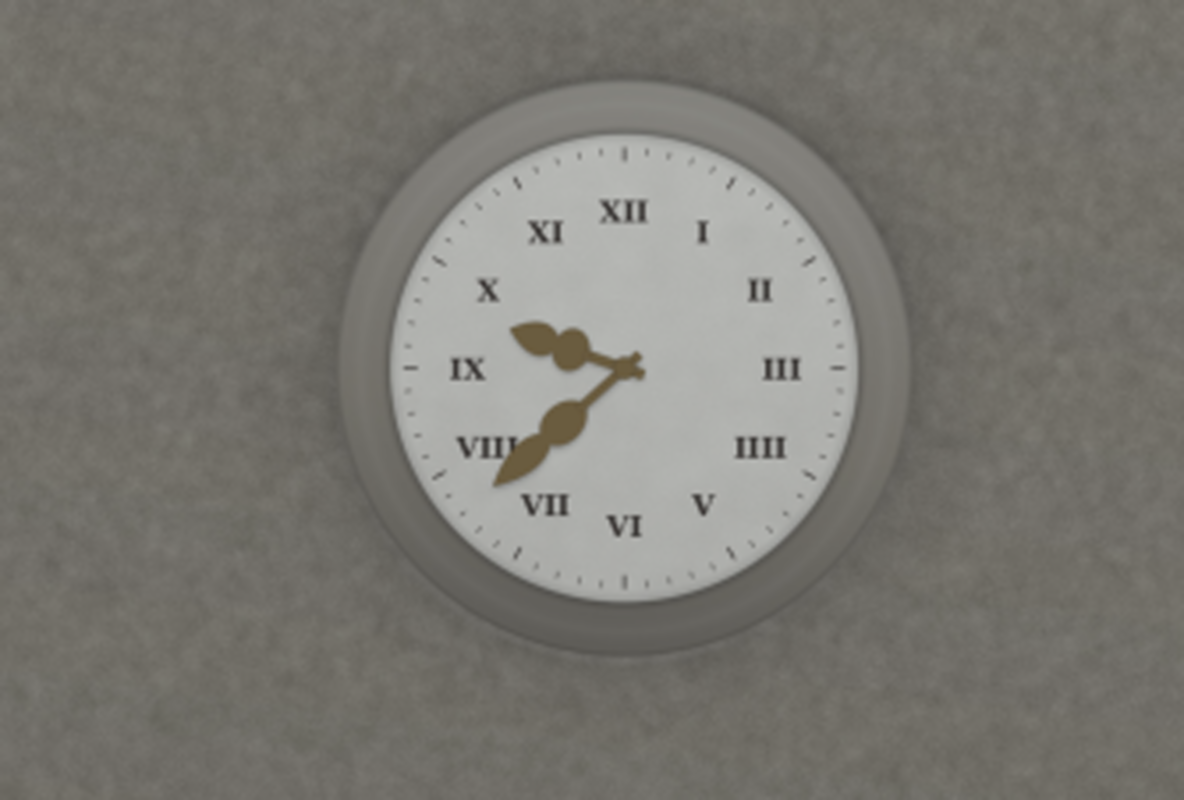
9:38
